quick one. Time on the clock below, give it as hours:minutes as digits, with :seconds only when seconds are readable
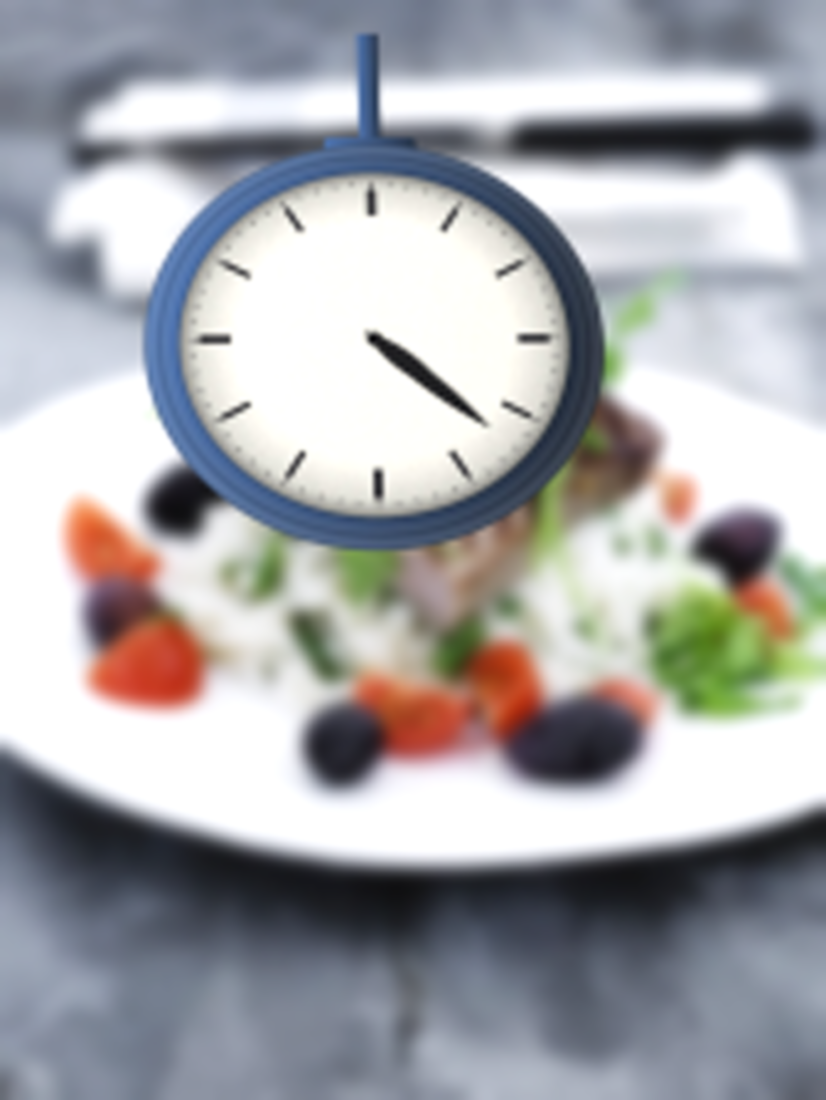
4:22
